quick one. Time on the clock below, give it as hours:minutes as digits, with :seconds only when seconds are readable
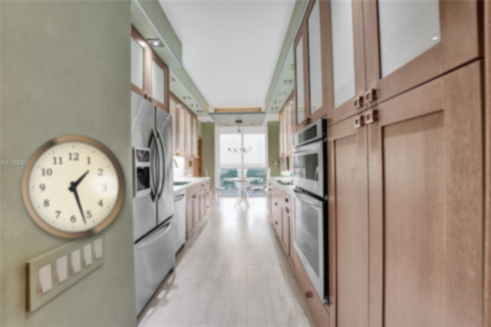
1:27
